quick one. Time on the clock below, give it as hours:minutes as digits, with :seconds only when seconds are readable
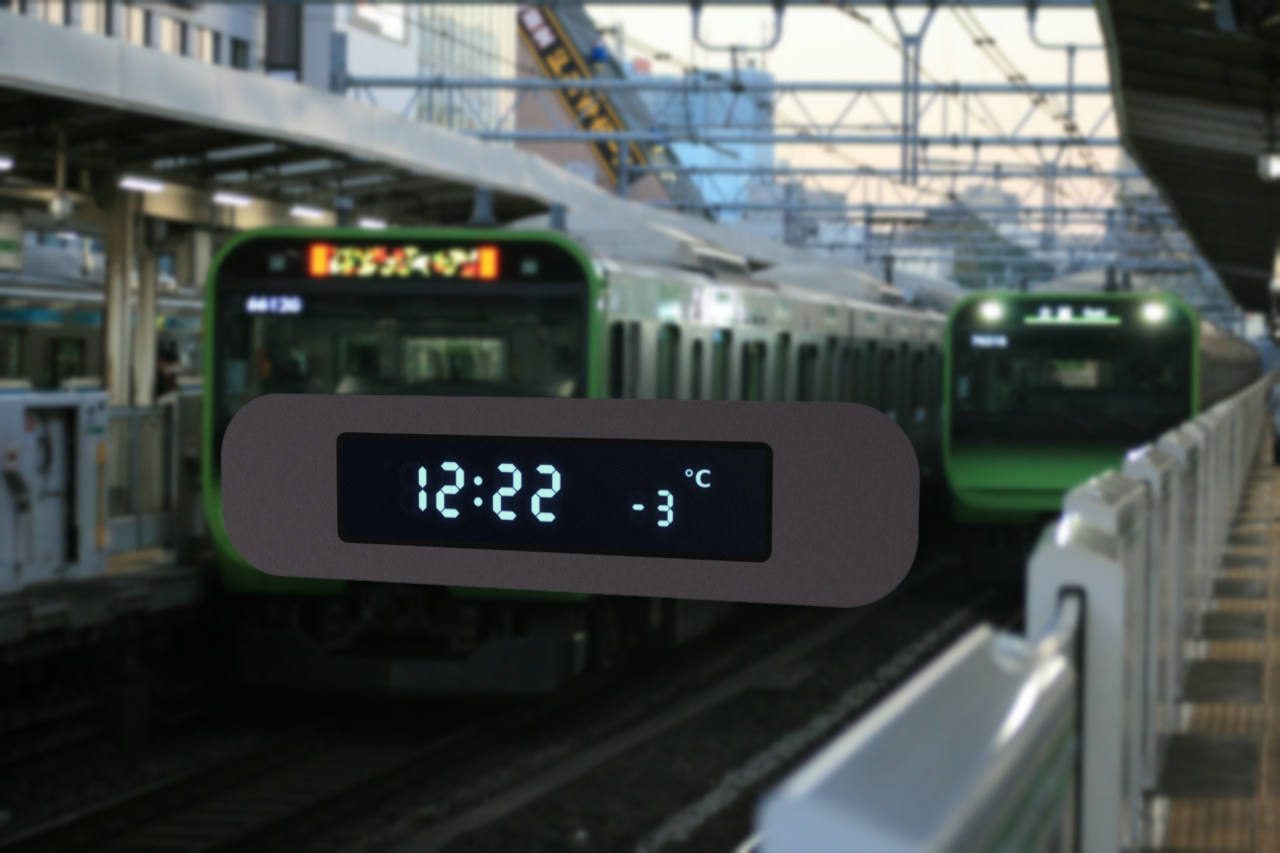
12:22
